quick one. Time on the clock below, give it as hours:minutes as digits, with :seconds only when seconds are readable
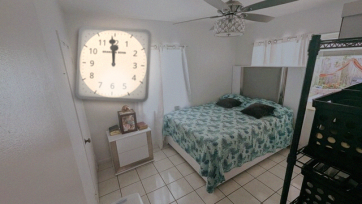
11:59
